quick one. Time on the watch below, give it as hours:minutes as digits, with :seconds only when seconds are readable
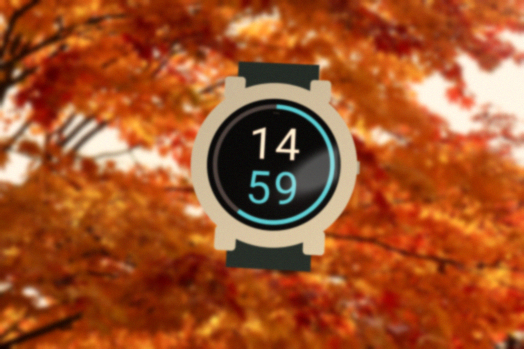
14:59
